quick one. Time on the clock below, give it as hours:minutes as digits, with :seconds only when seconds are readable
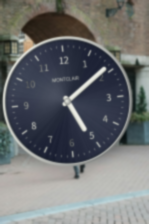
5:09
